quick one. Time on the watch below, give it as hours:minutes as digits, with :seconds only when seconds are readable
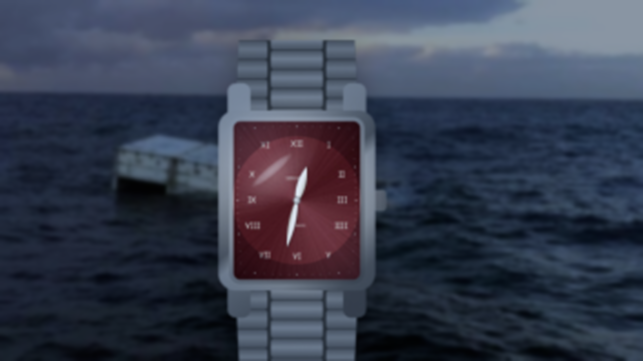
12:32
